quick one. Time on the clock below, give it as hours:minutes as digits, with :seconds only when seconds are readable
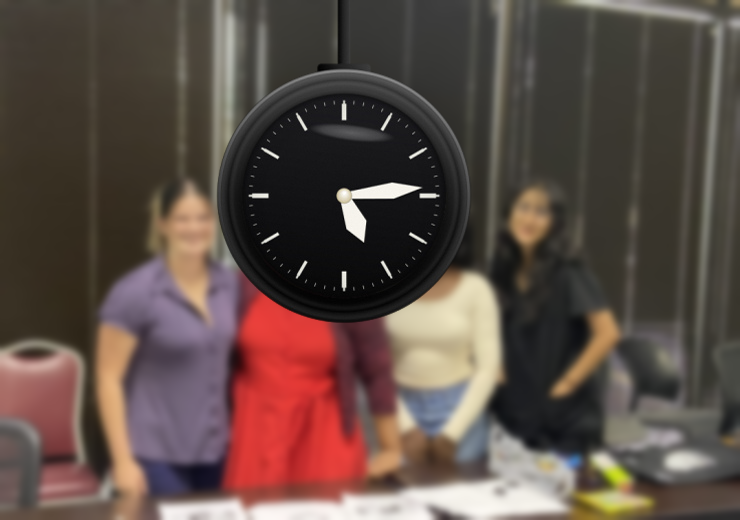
5:14
